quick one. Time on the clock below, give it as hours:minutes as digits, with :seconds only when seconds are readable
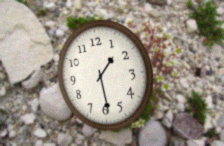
1:29
